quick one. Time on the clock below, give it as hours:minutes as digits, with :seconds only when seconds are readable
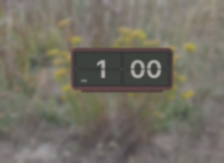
1:00
